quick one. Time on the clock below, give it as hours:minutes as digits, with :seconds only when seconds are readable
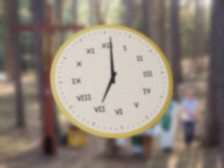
7:01
